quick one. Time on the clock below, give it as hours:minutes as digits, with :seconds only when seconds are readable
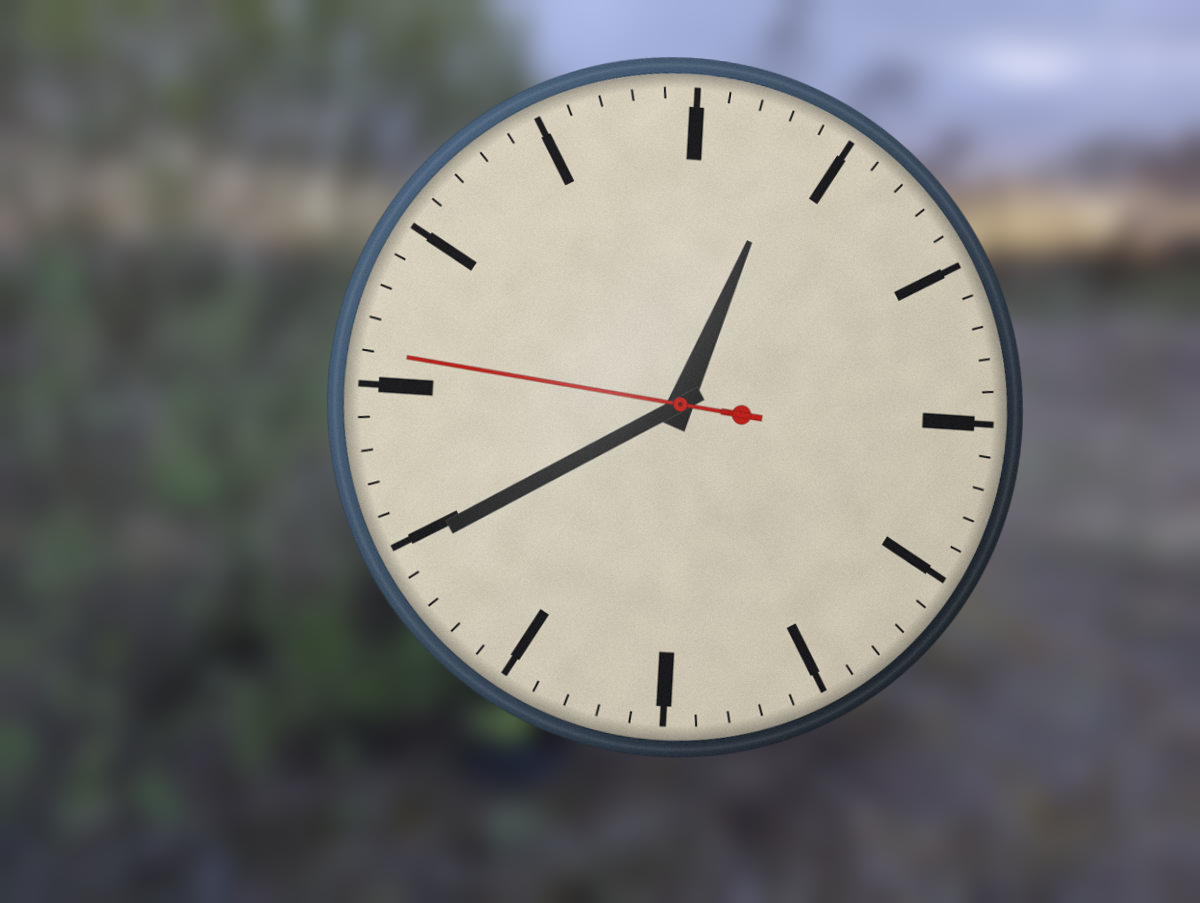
12:39:46
